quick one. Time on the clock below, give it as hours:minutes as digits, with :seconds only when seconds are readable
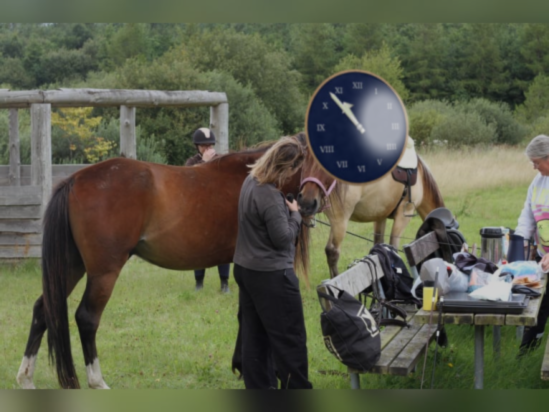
10:53
